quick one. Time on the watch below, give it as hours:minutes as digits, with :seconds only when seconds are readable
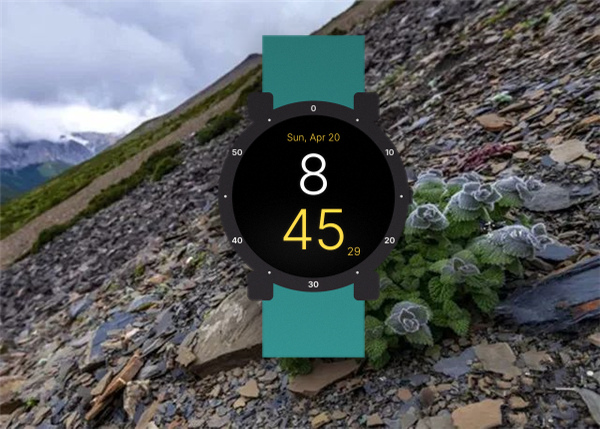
8:45:29
